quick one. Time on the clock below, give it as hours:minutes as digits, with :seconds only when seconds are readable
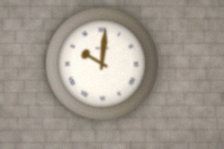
10:01
